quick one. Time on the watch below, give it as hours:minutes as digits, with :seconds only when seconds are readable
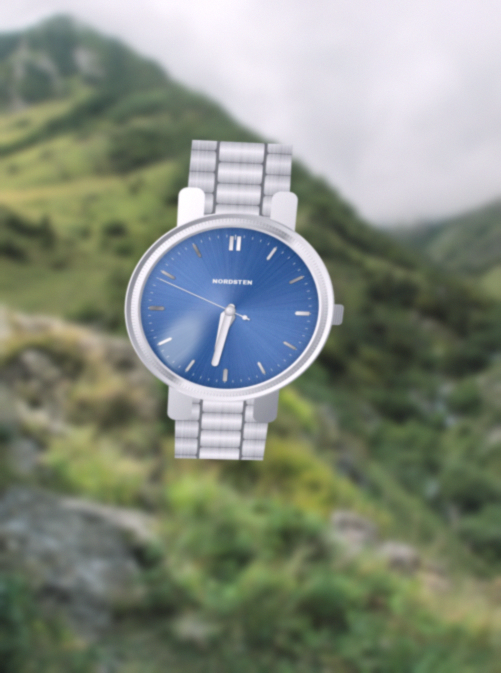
6:31:49
